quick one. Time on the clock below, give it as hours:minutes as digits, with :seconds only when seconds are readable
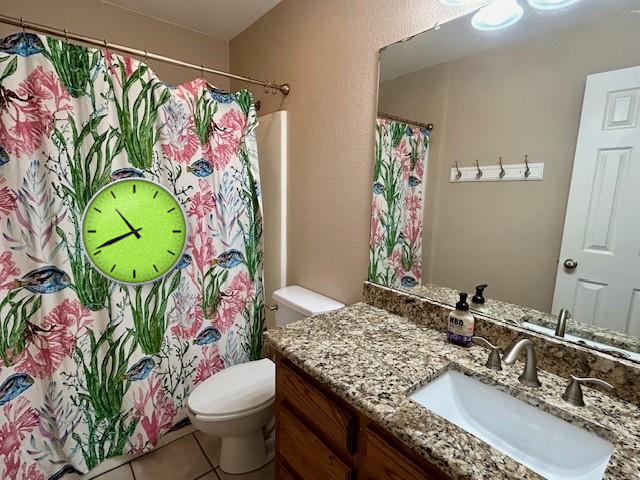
10:41
